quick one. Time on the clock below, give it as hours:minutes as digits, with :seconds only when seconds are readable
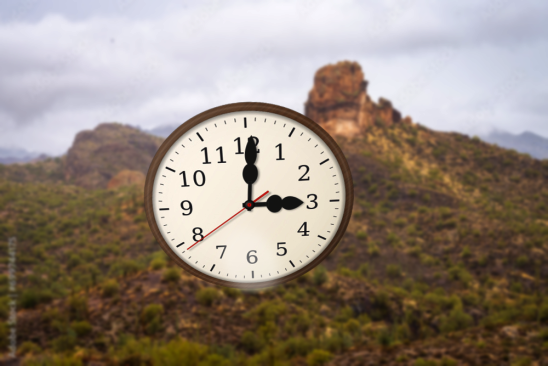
3:00:39
